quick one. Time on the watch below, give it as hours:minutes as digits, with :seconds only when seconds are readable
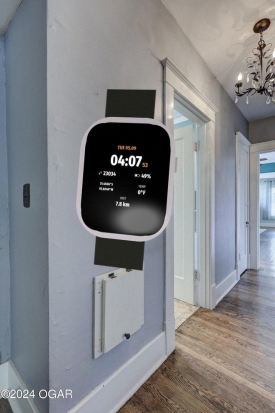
4:07
